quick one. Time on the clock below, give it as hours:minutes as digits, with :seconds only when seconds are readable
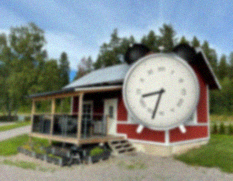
8:33
